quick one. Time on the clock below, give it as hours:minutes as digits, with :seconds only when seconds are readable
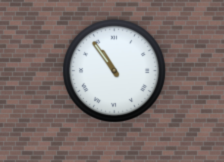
10:54
